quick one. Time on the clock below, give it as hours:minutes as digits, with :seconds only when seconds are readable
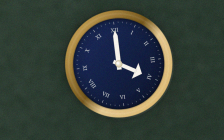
4:00
